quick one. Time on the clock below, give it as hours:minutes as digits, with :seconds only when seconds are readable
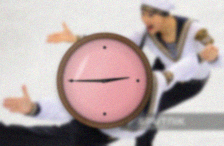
2:45
